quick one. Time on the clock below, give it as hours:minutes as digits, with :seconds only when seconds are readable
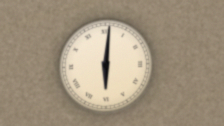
6:01
